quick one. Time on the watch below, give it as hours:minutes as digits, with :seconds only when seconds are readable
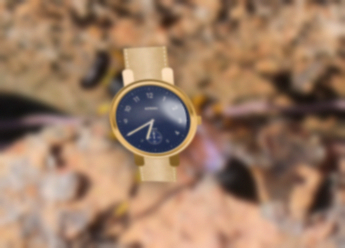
6:40
